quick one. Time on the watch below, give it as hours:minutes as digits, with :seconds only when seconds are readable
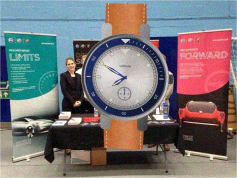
7:50
